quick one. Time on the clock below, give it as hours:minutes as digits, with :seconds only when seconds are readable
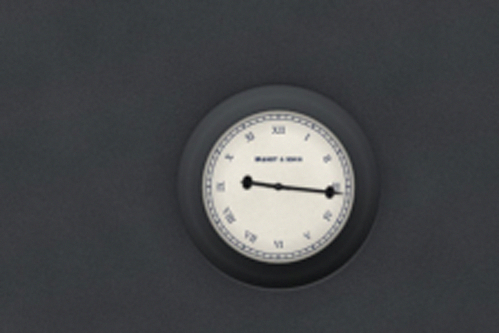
9:16
